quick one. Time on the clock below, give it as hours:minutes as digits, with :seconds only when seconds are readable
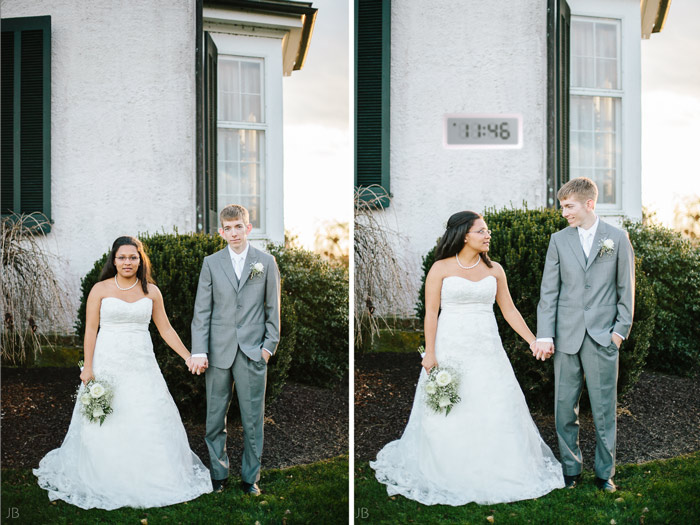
11:46
